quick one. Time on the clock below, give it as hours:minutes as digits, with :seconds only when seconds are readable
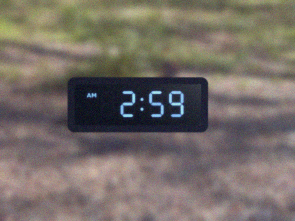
2:59
